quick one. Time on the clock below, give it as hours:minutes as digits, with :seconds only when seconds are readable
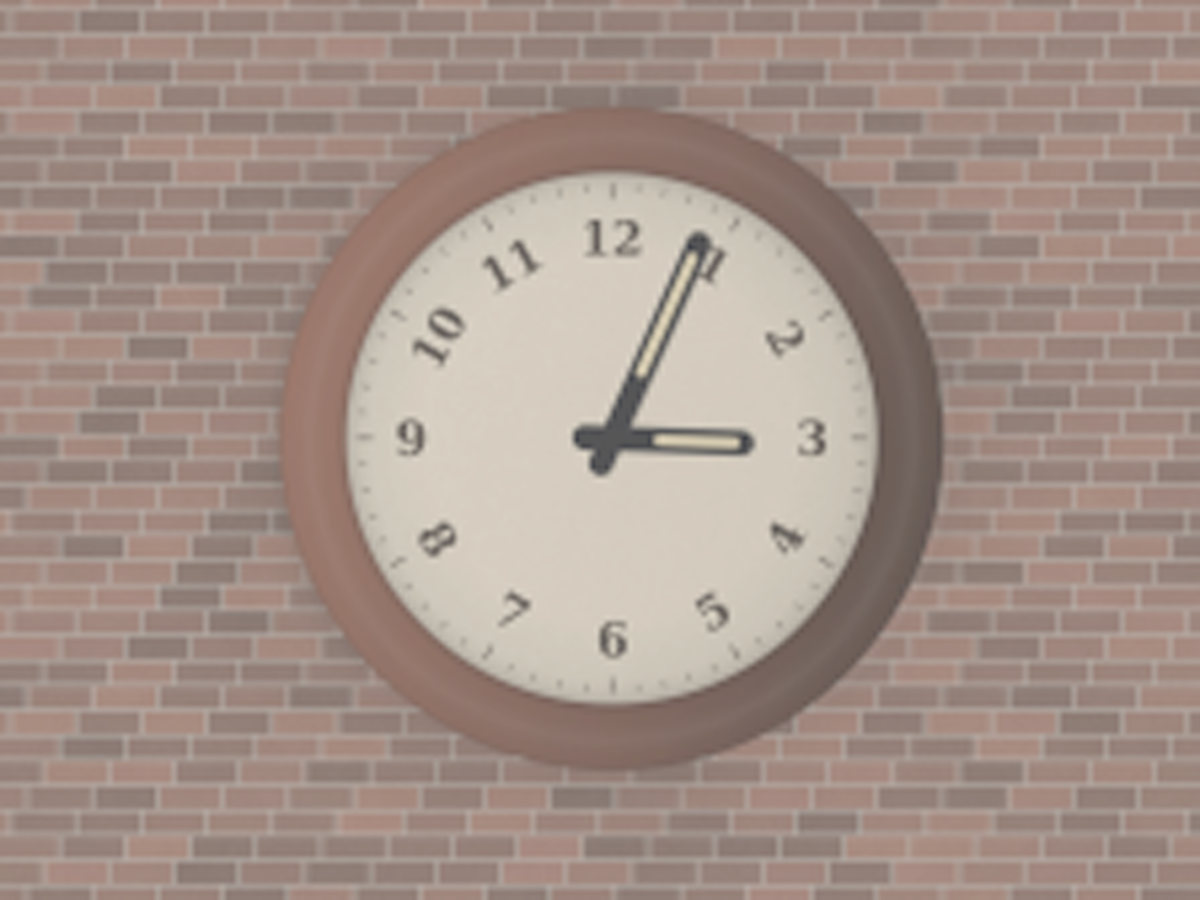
3:04
